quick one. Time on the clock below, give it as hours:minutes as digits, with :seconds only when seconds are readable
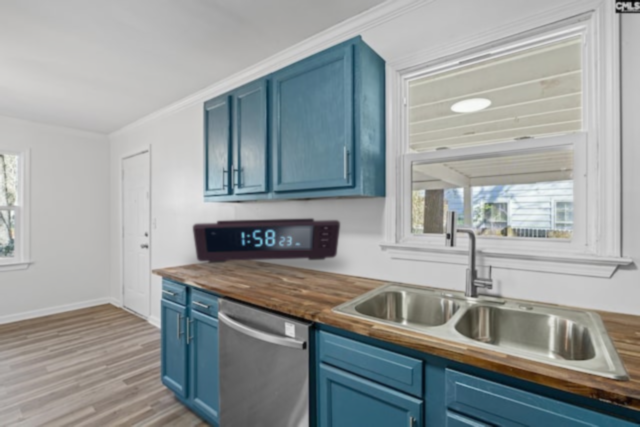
1:58
